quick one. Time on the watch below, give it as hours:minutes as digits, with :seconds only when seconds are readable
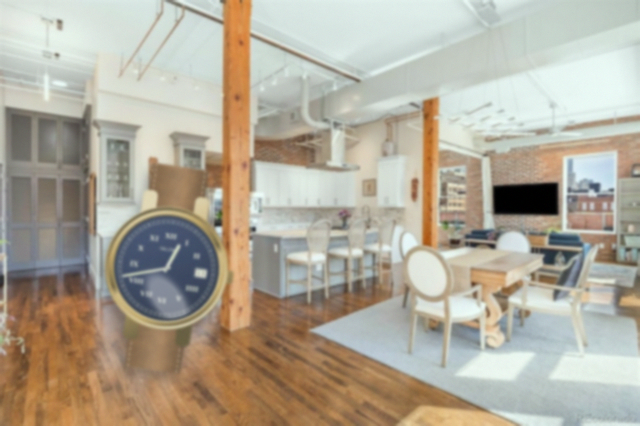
12:42
